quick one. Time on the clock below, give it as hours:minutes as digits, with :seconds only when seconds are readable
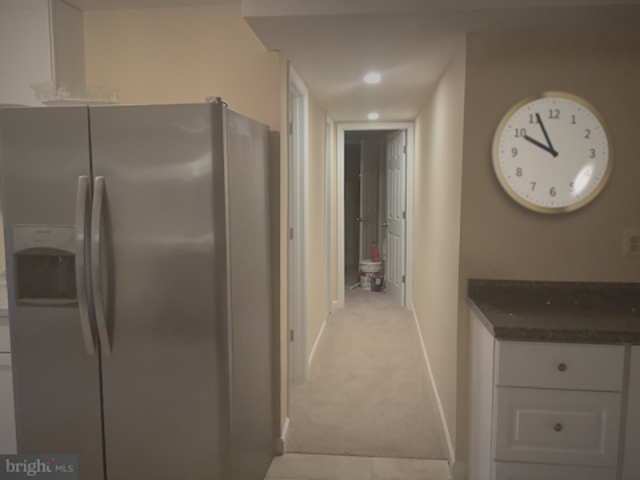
9:56
